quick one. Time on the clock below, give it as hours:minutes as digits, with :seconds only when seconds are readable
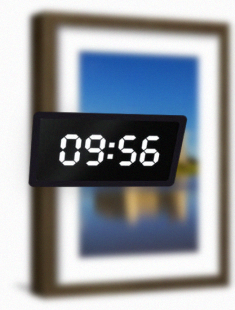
9:56
